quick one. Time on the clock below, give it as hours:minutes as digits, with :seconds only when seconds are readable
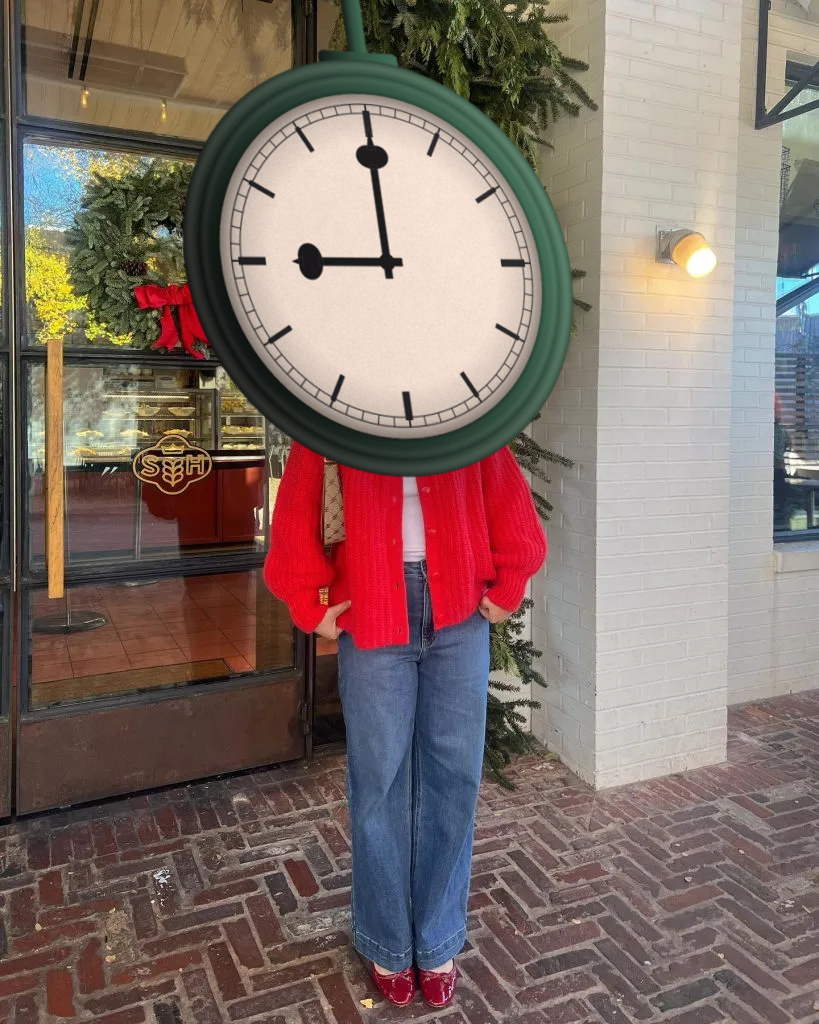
9:00
